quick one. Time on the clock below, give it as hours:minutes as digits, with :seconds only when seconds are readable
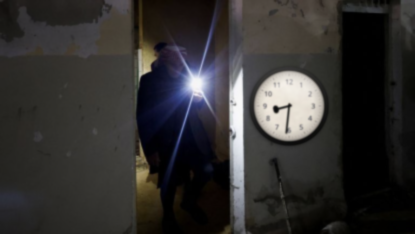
8:31
